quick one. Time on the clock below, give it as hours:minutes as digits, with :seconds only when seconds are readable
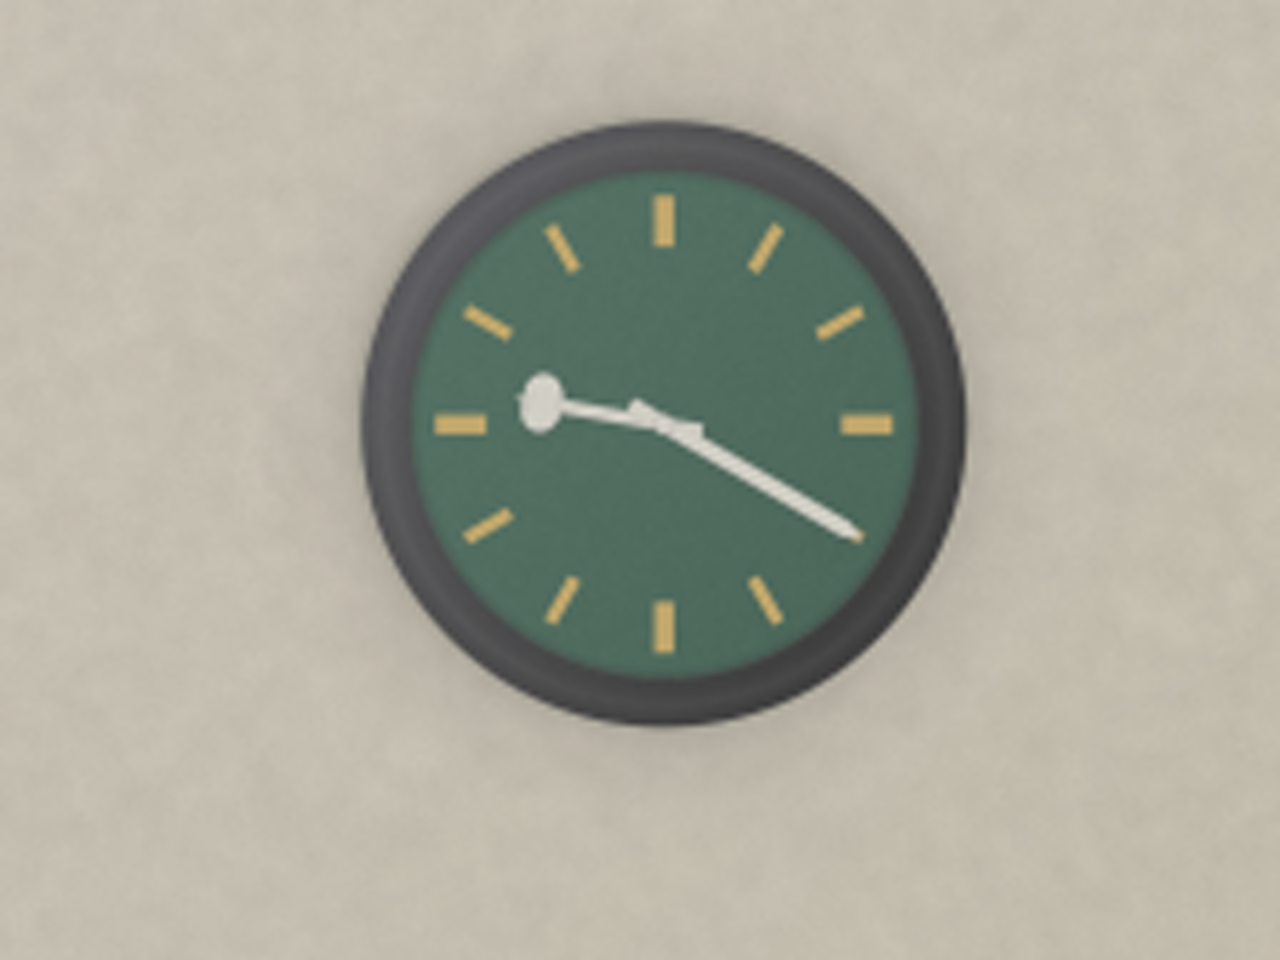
9:20
